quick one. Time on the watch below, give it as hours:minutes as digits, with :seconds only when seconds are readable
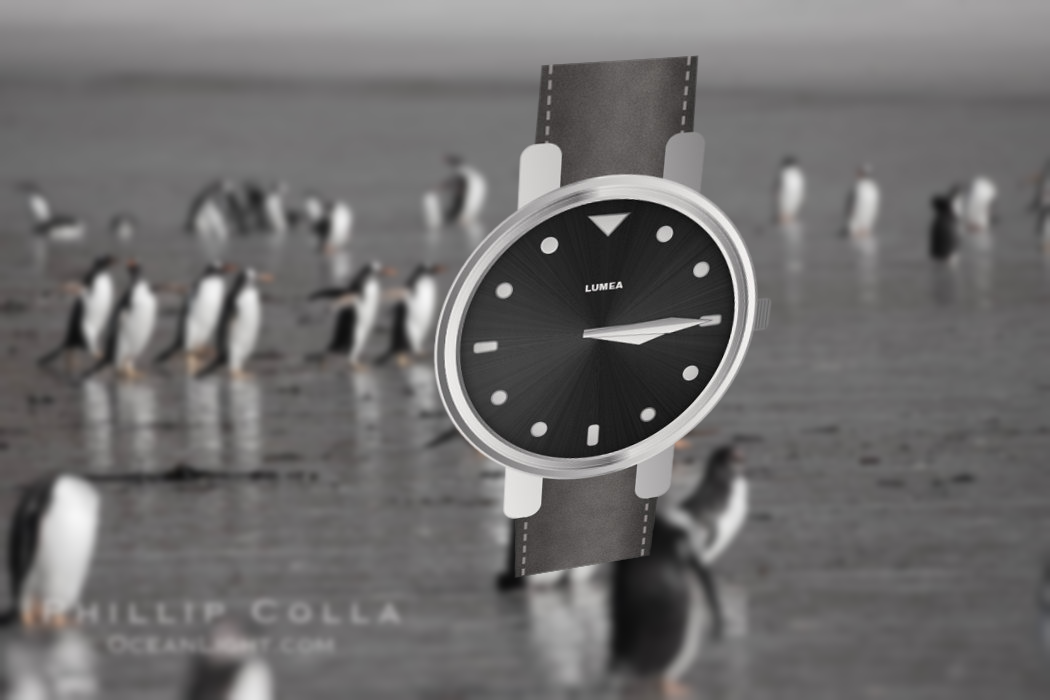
3:15
